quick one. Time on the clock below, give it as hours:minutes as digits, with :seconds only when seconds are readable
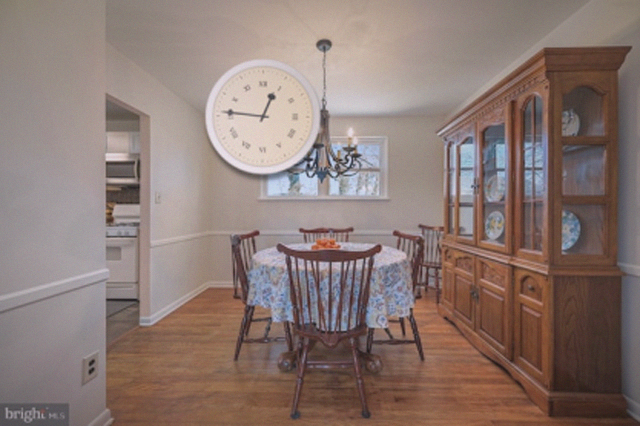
12:46
